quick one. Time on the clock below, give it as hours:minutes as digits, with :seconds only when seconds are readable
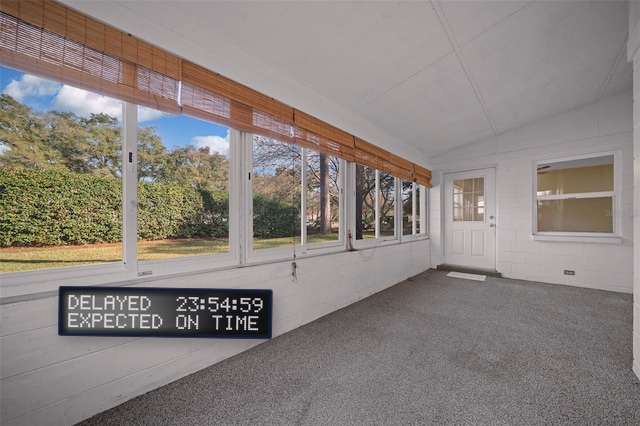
23:54:59
